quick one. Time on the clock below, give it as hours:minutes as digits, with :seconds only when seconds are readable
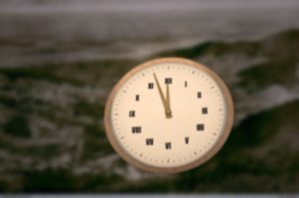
11:57
